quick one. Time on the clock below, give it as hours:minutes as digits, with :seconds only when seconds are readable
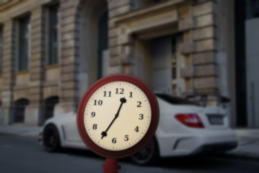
12:35
